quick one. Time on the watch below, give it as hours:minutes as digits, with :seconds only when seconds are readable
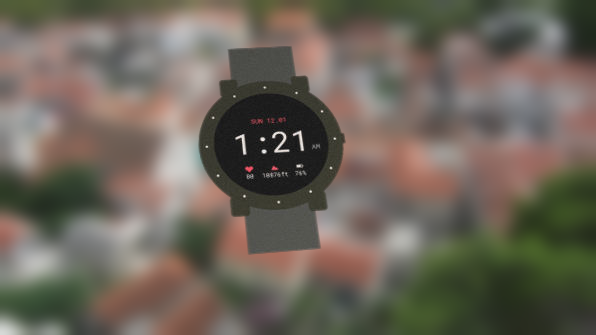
1:21
